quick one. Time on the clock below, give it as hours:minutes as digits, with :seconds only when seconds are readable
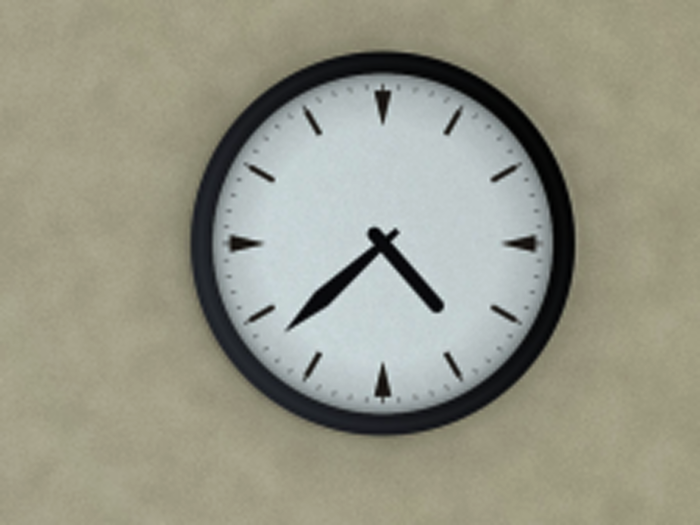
4:38
